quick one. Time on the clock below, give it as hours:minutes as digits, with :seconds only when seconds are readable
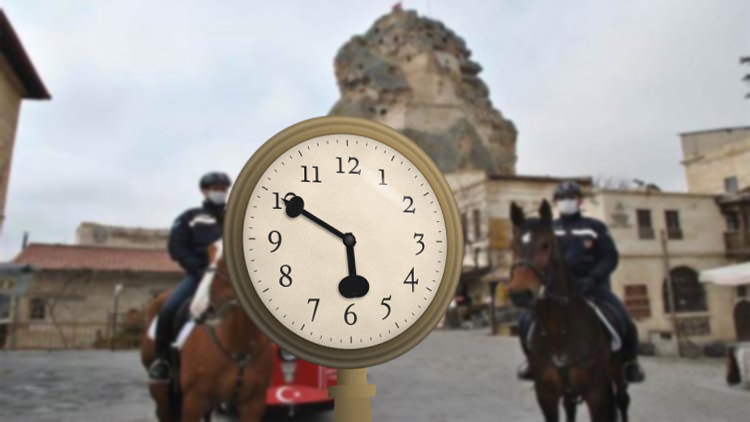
5:50
